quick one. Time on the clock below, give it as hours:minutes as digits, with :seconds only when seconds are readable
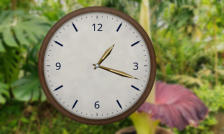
1:18
